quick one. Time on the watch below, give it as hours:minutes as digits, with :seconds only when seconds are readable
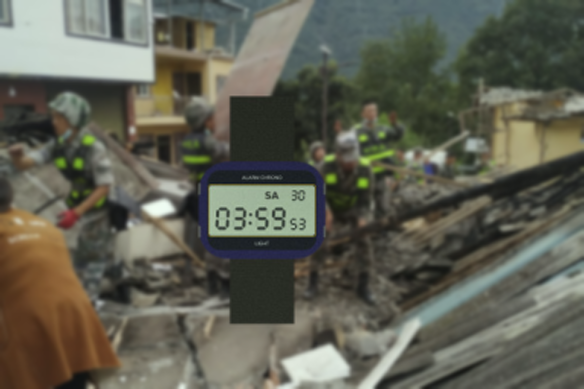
3:59:53
